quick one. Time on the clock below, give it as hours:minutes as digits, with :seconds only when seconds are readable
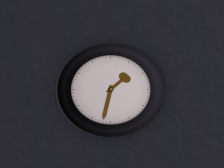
1:32
